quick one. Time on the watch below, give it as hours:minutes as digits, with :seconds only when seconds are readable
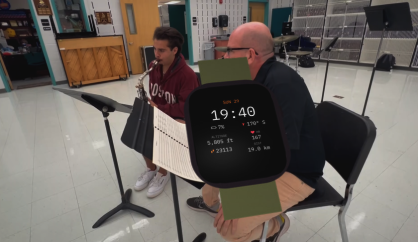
19:40
